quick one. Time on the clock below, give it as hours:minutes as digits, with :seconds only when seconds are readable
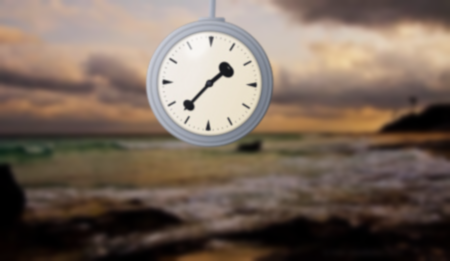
1:37
